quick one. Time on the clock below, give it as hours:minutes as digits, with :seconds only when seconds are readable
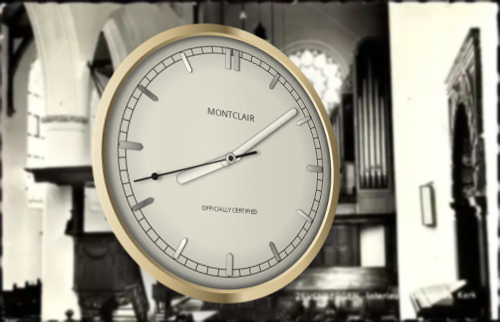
8:08:42
